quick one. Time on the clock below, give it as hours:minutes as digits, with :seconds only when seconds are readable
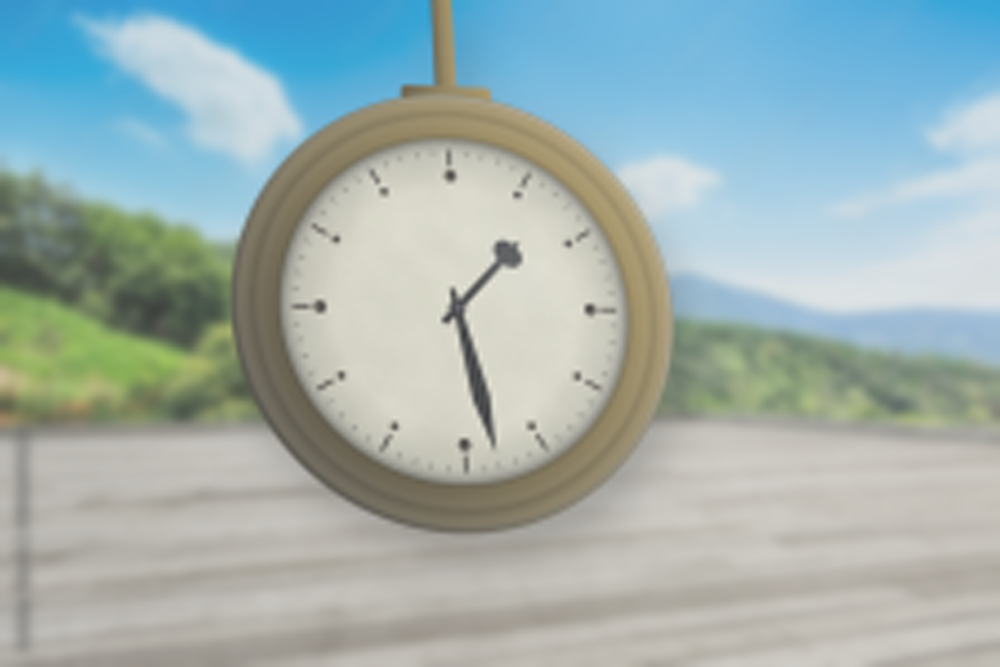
1:28
